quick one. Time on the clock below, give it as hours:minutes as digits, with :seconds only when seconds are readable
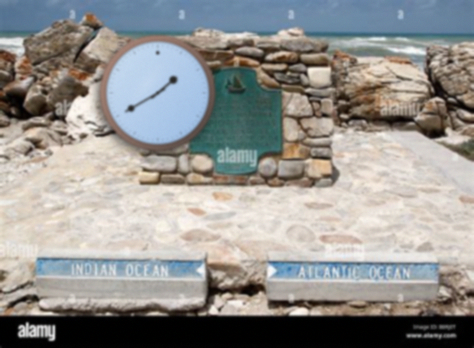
1:40
